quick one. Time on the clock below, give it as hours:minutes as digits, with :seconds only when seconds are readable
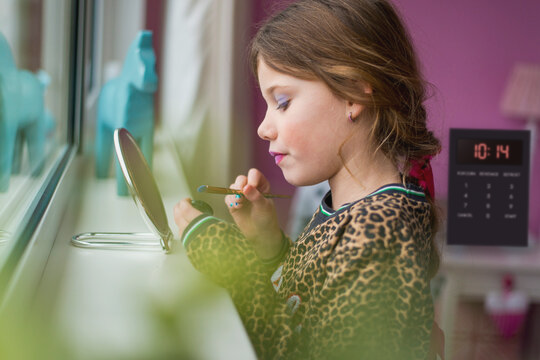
10:14
